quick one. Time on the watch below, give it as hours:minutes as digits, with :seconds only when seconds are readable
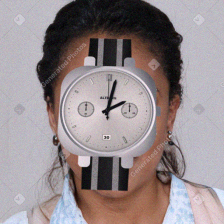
2:02
